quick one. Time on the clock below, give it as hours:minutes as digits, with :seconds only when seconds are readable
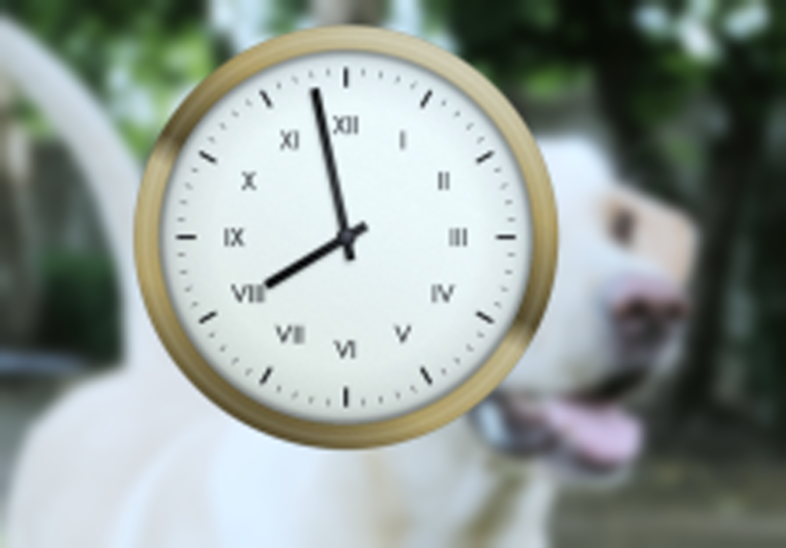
7:58
